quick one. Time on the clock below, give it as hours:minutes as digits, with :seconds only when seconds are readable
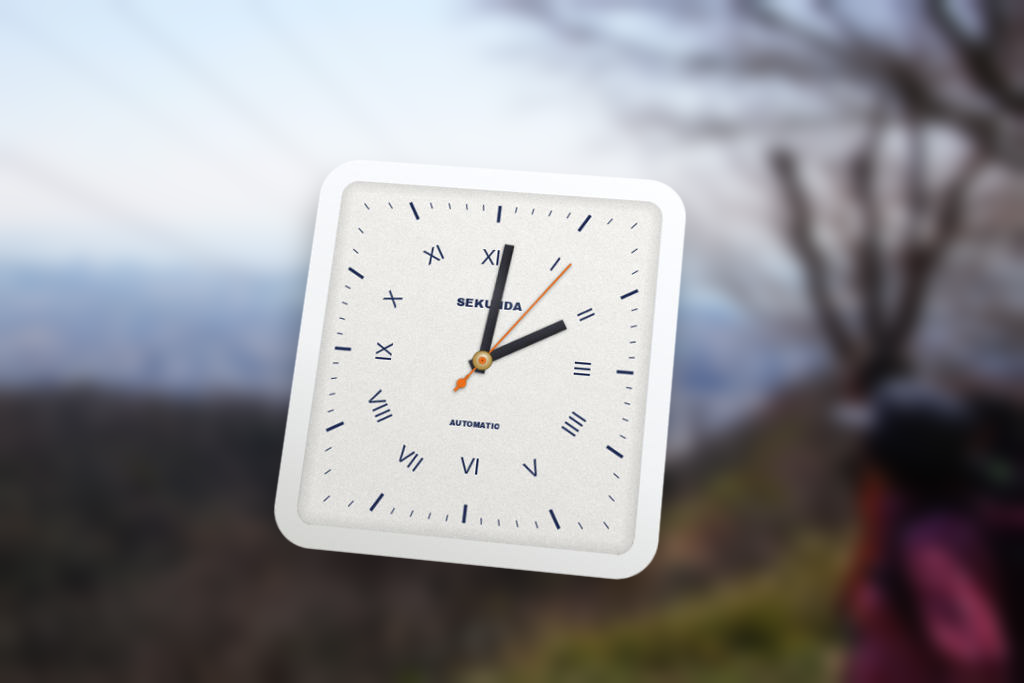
2:01:06
